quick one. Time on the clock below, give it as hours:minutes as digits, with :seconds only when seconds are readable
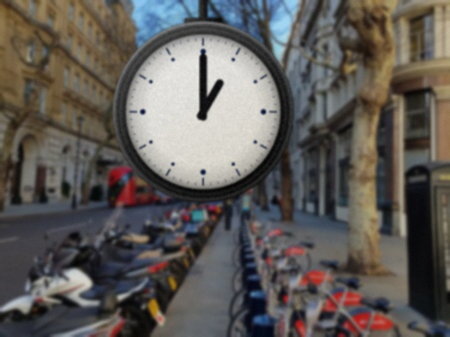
1:00
